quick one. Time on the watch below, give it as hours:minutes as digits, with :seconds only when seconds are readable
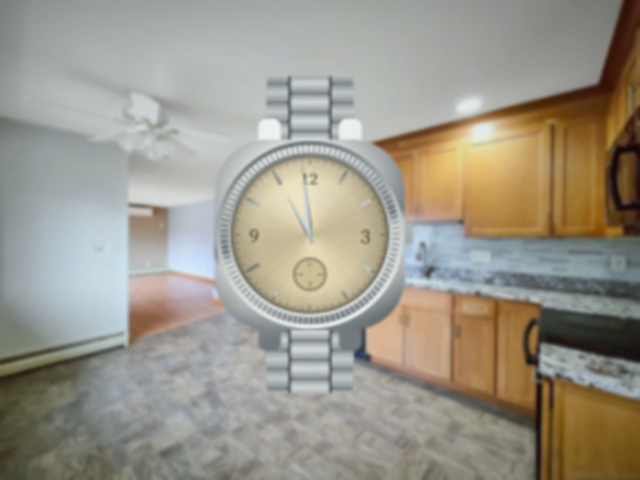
10:59
